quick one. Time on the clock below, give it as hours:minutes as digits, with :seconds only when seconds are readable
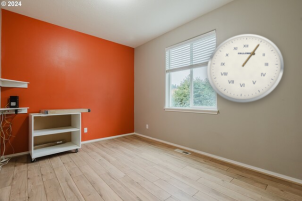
1:05
